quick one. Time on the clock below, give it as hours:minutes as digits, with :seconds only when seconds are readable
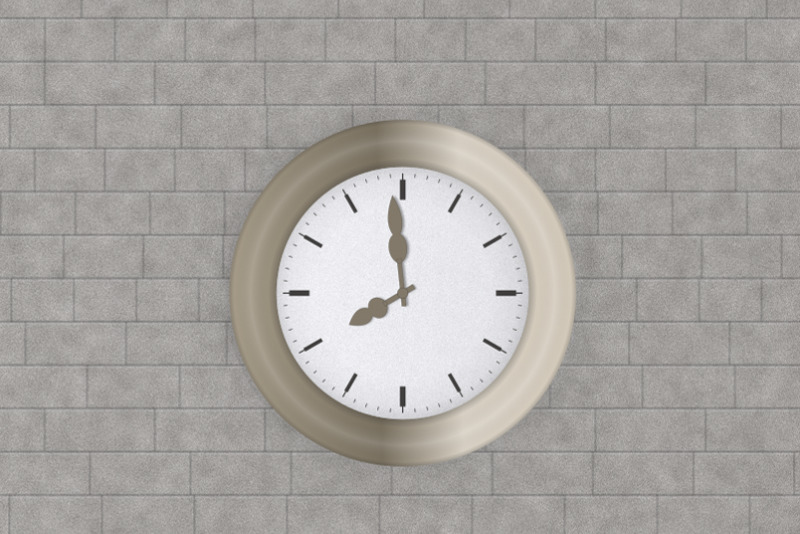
7:59
